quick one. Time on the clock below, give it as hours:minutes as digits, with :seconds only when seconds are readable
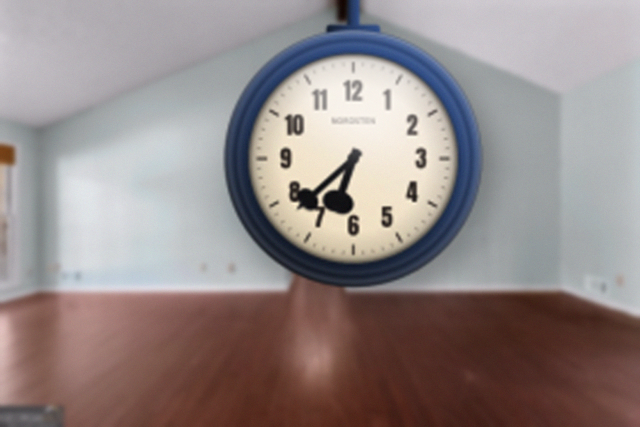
6:38
